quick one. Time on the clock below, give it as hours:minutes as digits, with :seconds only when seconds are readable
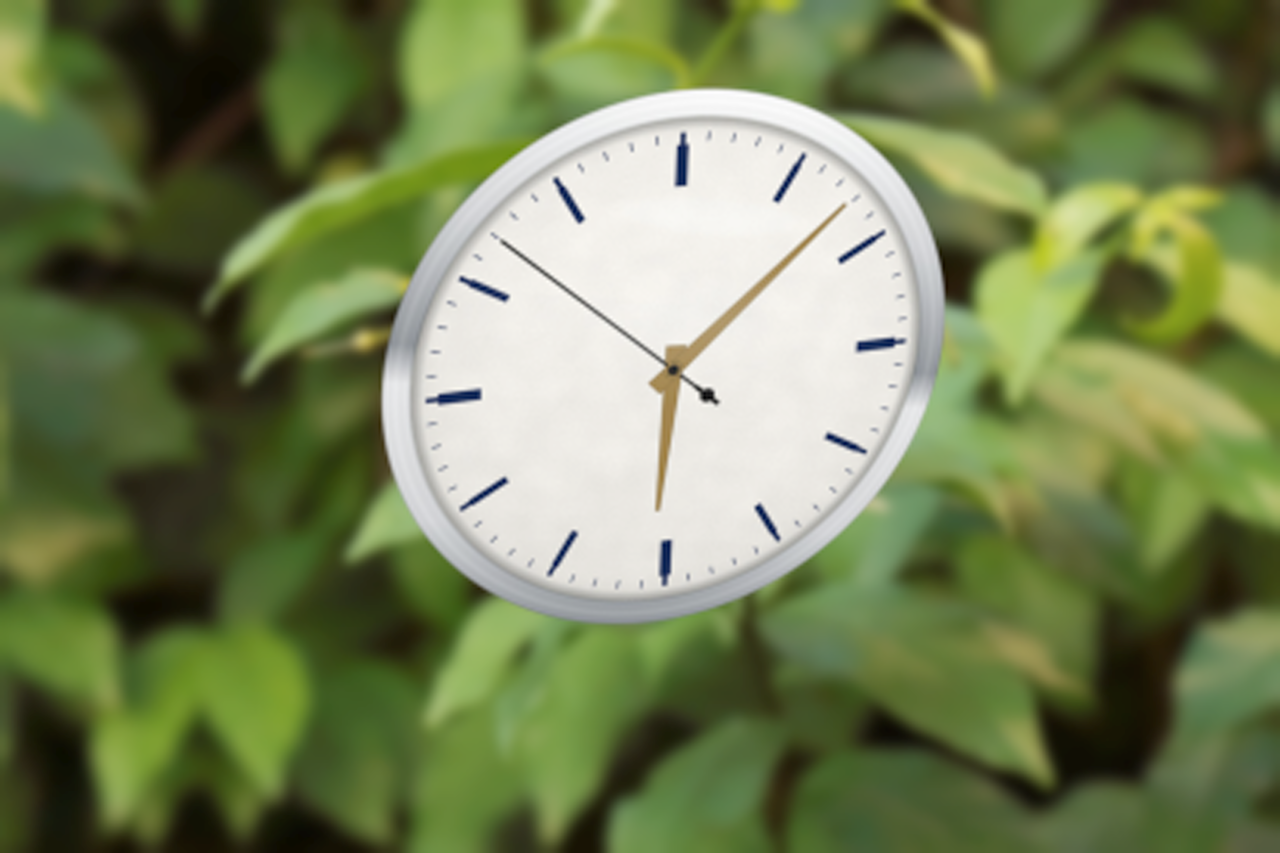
6:07:52
